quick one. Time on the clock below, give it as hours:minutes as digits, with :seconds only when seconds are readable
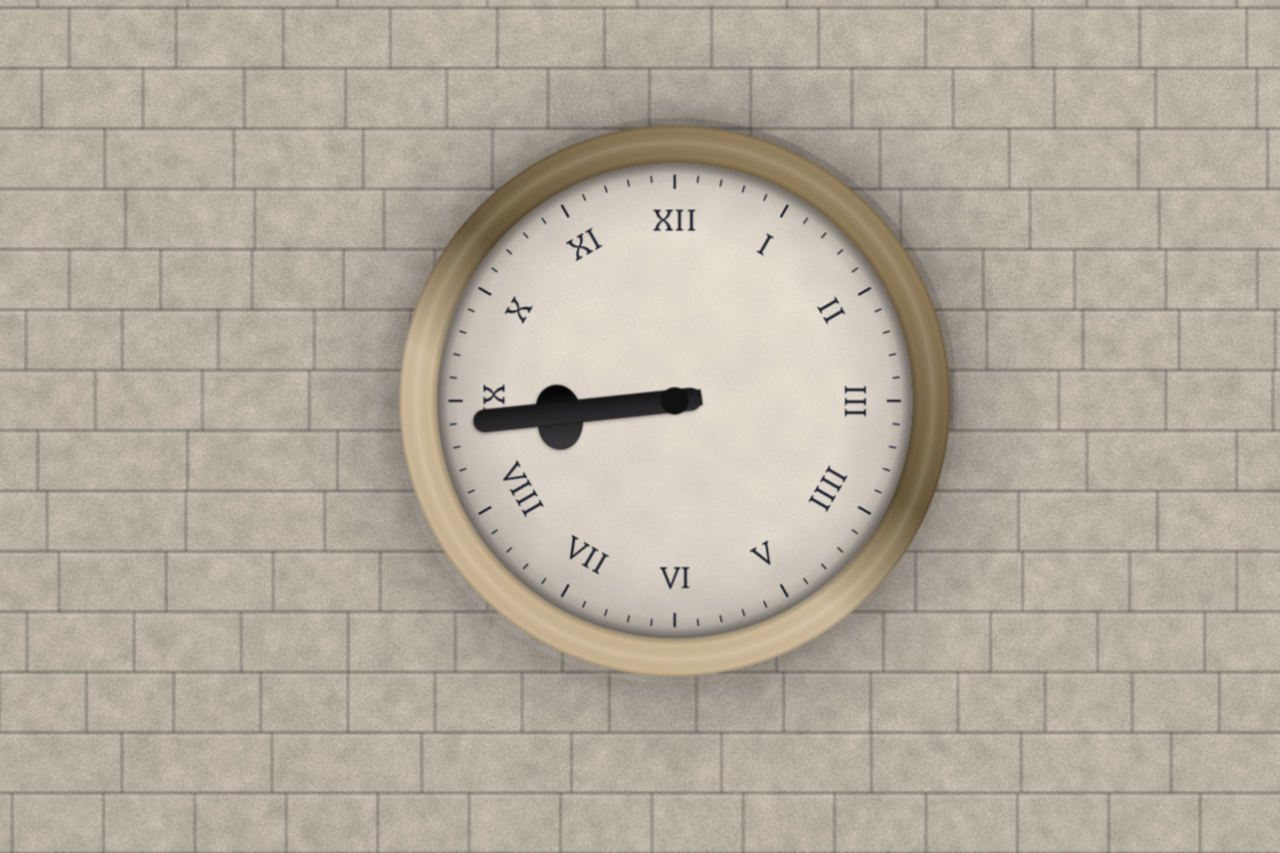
8:44
